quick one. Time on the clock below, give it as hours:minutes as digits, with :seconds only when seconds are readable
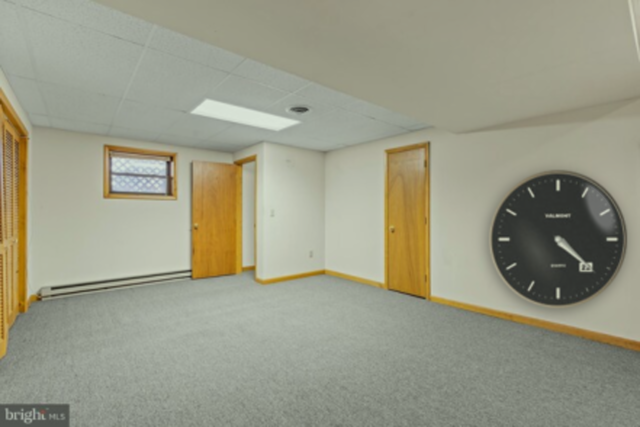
4:22
